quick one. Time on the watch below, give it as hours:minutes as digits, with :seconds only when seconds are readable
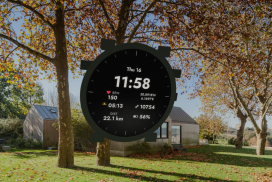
11:58
